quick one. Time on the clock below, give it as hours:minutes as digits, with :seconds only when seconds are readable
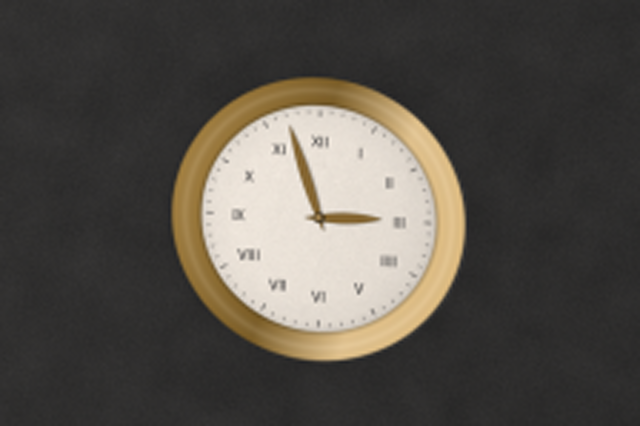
2:57
